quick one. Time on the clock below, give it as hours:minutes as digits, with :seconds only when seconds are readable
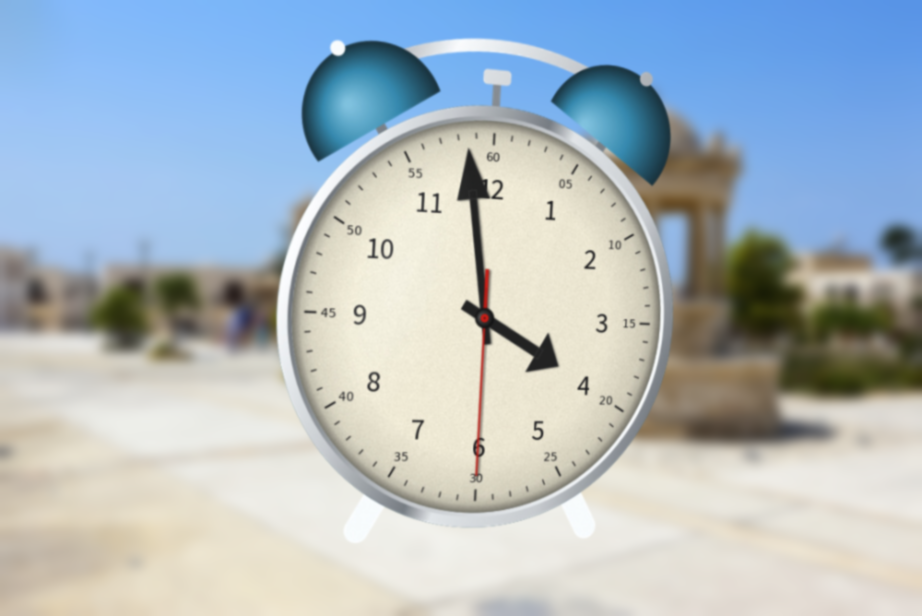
3:58:30
